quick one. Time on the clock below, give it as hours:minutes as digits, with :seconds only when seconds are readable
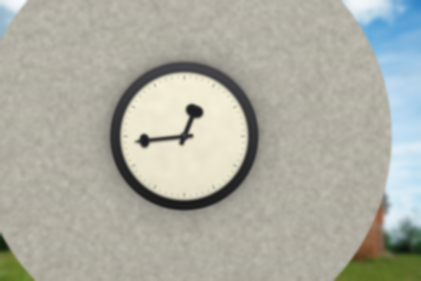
12:44
